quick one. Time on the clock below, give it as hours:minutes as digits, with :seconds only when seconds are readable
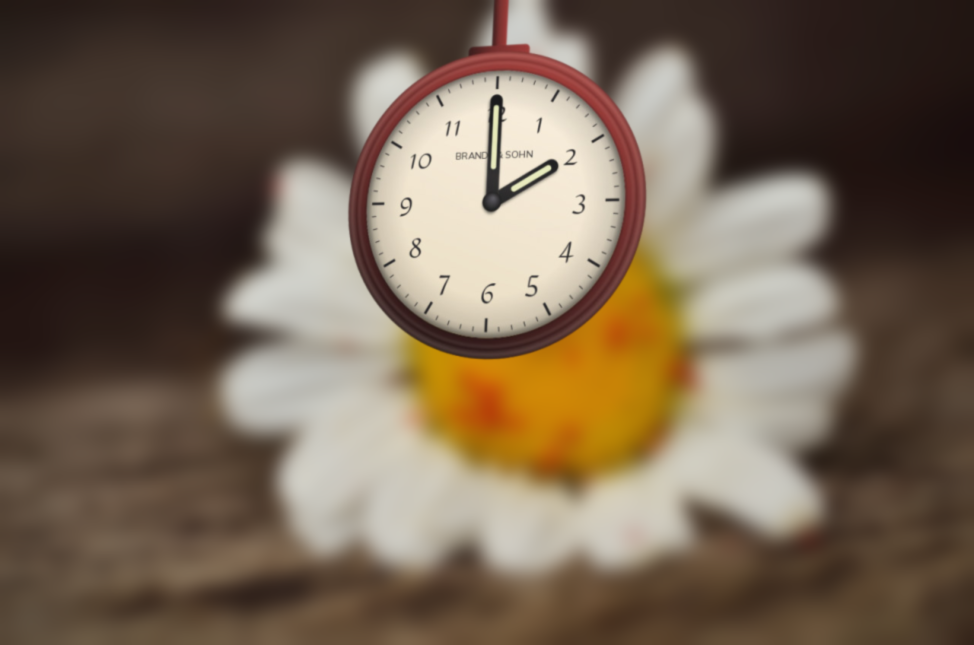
2:00
